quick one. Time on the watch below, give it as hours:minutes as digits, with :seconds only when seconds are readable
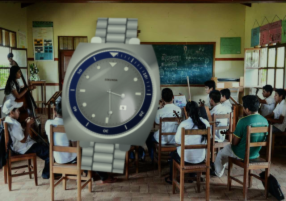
3:29
